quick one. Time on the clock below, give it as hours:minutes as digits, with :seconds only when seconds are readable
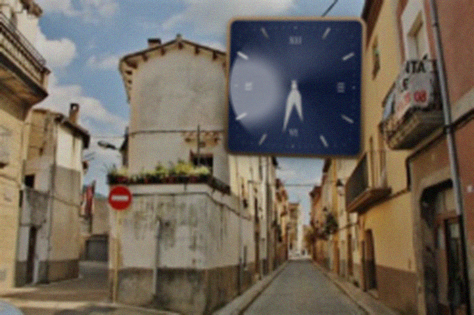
5:32
